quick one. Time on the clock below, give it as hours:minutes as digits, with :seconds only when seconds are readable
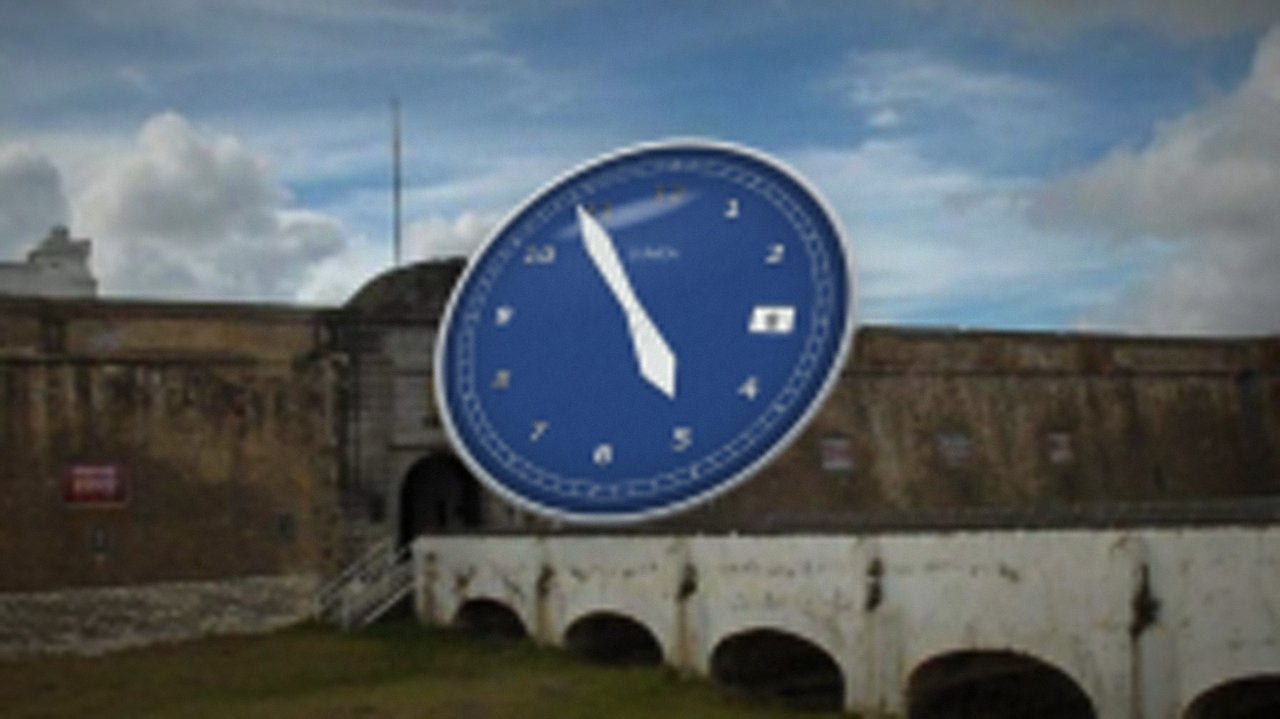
4:54
